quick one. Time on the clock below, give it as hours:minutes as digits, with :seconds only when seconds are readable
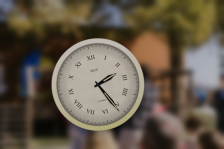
2:26
